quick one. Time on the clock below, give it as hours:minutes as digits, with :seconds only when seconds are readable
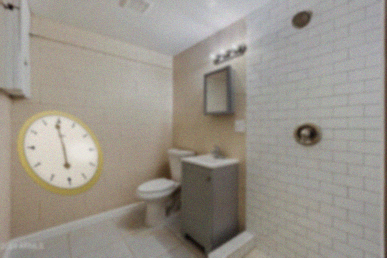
5:59
